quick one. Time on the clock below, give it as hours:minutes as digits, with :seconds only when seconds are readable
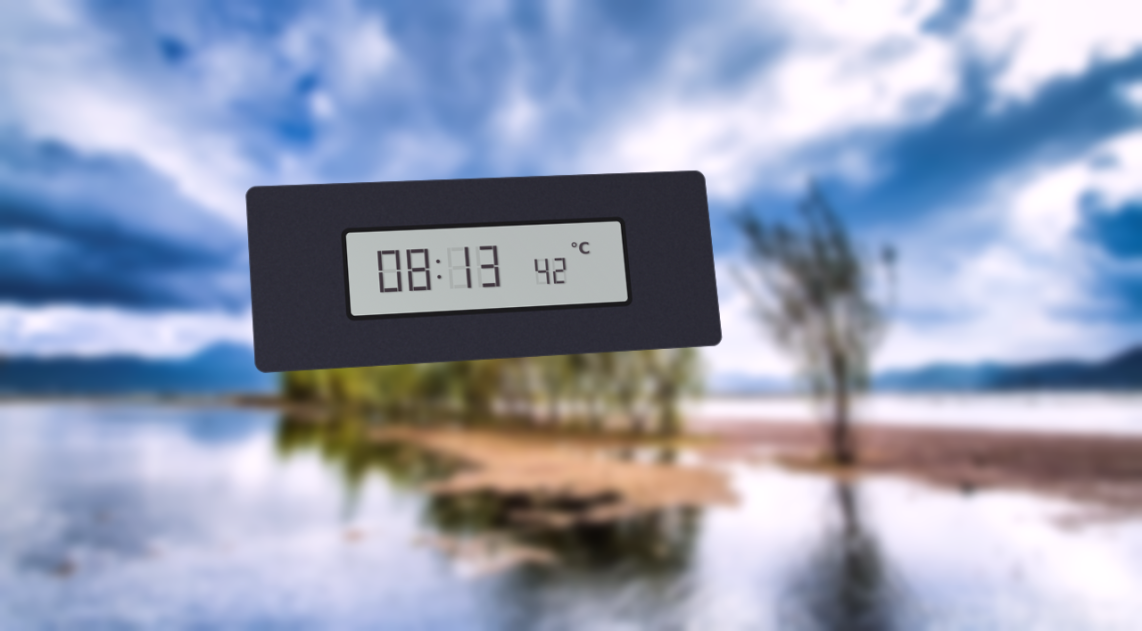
8:13
